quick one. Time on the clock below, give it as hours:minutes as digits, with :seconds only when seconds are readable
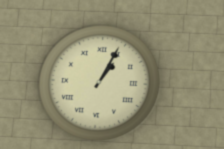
1:04
